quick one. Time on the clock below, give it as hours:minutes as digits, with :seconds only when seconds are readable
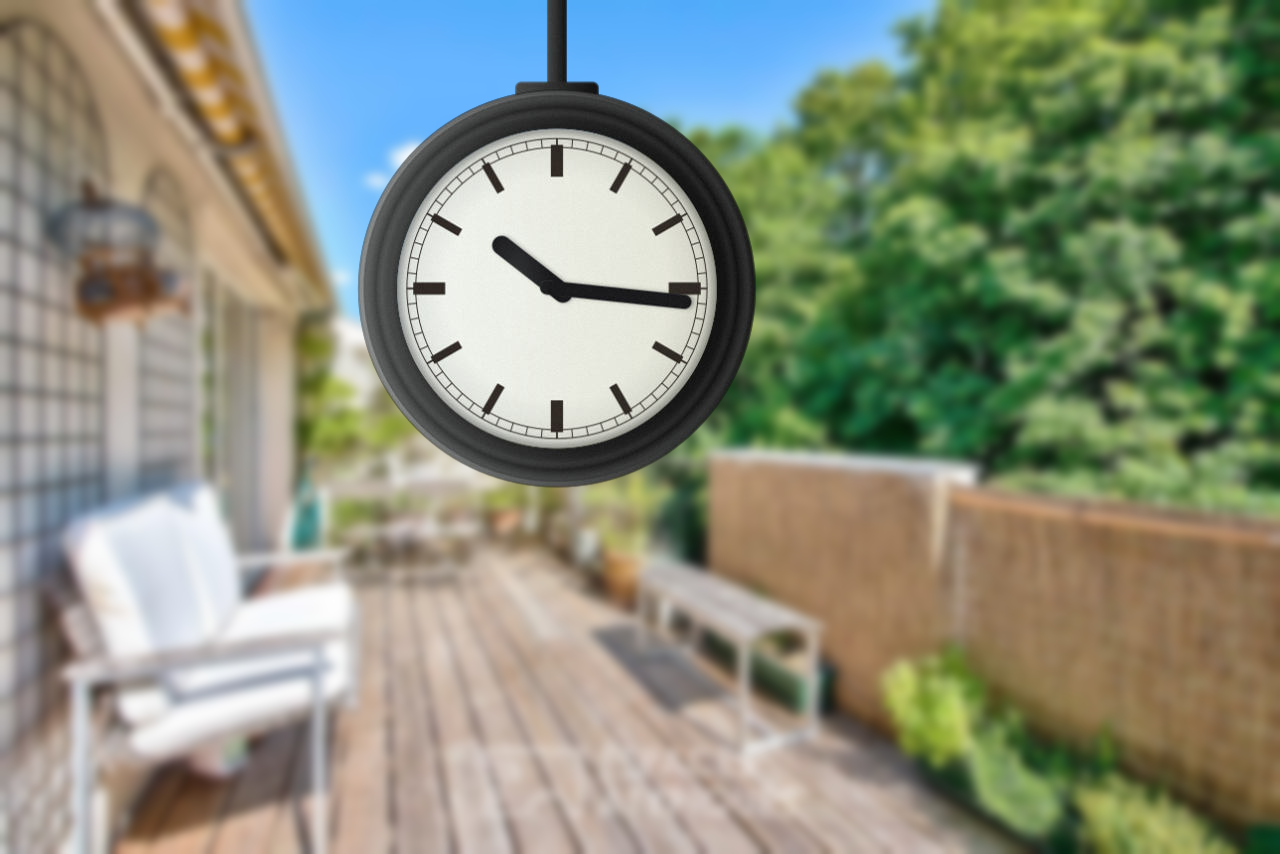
10:16
